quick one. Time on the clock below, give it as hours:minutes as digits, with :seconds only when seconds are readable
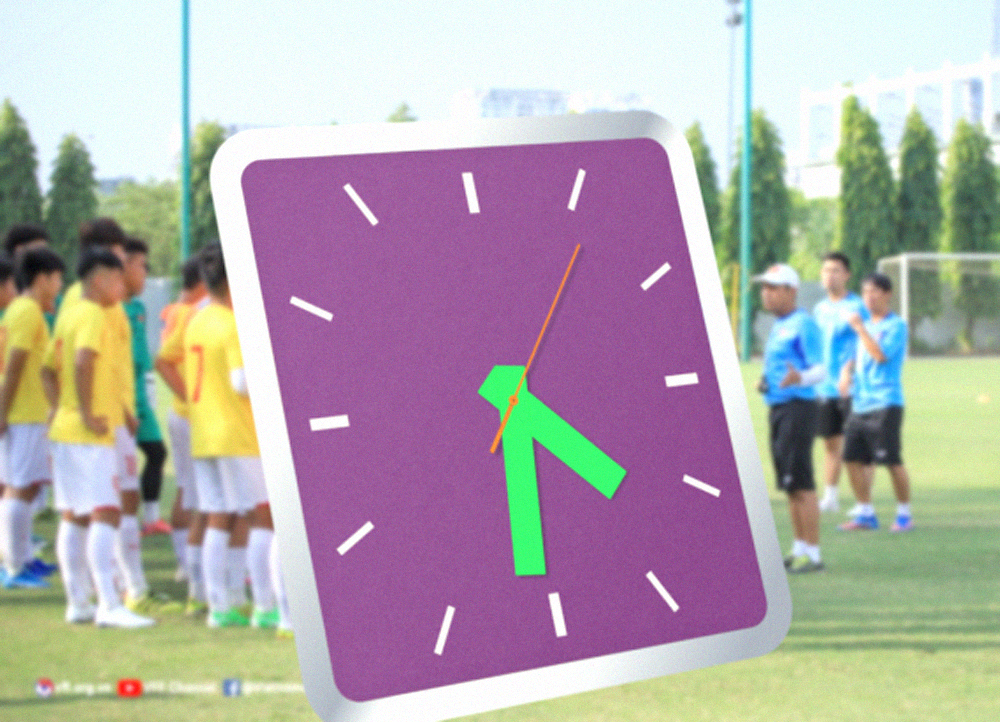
4:31:06
